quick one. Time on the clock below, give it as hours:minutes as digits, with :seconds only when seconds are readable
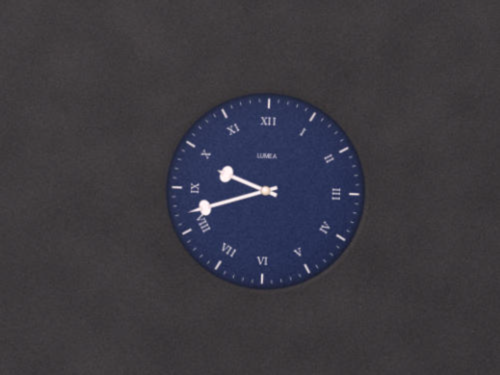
9:42
